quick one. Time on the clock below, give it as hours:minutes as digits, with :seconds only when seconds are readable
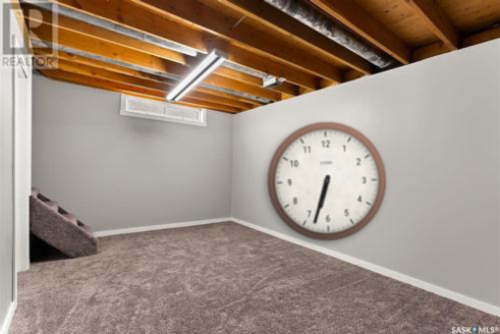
6:33
